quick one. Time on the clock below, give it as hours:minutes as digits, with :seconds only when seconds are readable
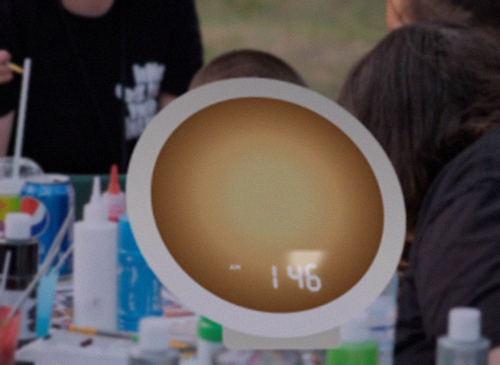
1:46
